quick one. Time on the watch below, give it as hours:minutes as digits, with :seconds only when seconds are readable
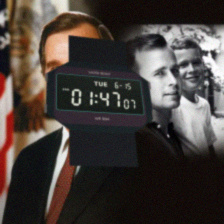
1:47:07
